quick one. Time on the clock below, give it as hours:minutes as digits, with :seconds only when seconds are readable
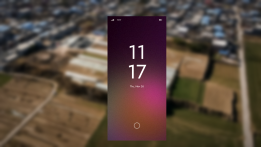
11:17
